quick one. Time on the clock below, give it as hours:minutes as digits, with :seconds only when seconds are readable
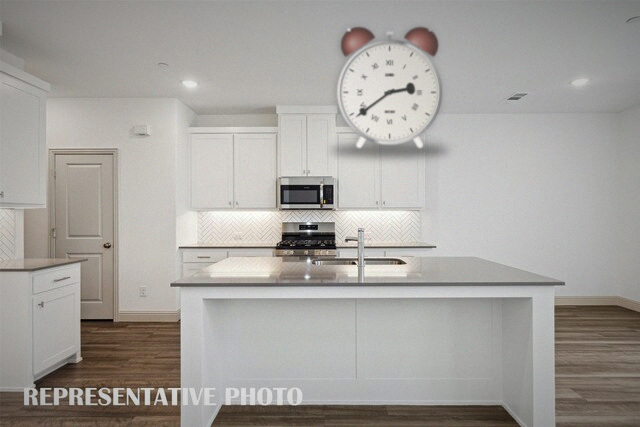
2:39
